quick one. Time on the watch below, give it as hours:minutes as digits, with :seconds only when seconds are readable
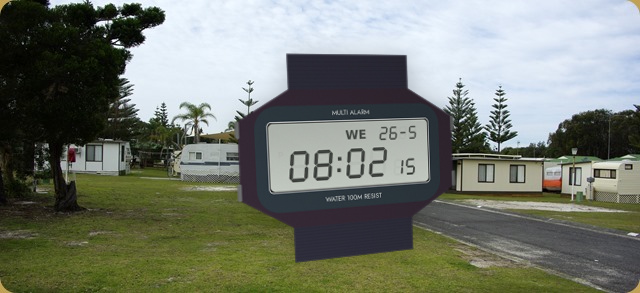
8:02:15
